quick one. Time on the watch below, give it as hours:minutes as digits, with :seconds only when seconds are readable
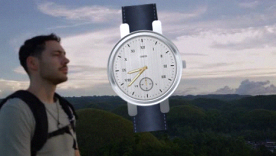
8:38
